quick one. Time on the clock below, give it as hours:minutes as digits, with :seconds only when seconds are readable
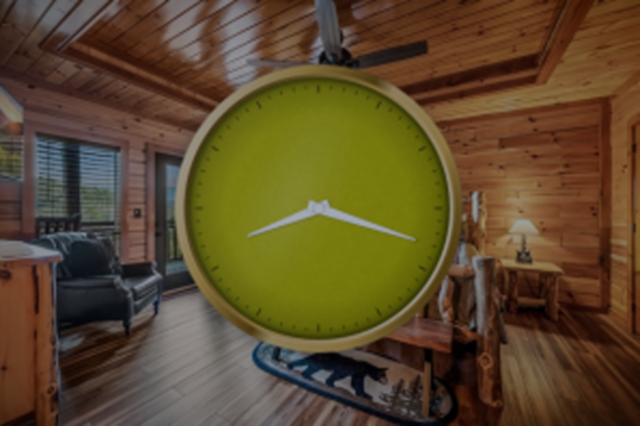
8:18
